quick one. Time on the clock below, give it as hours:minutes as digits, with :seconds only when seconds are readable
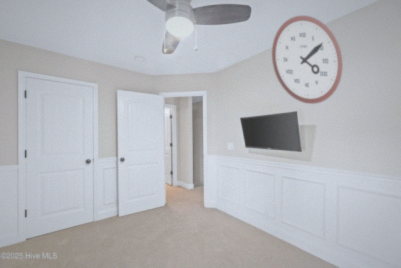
4:09
